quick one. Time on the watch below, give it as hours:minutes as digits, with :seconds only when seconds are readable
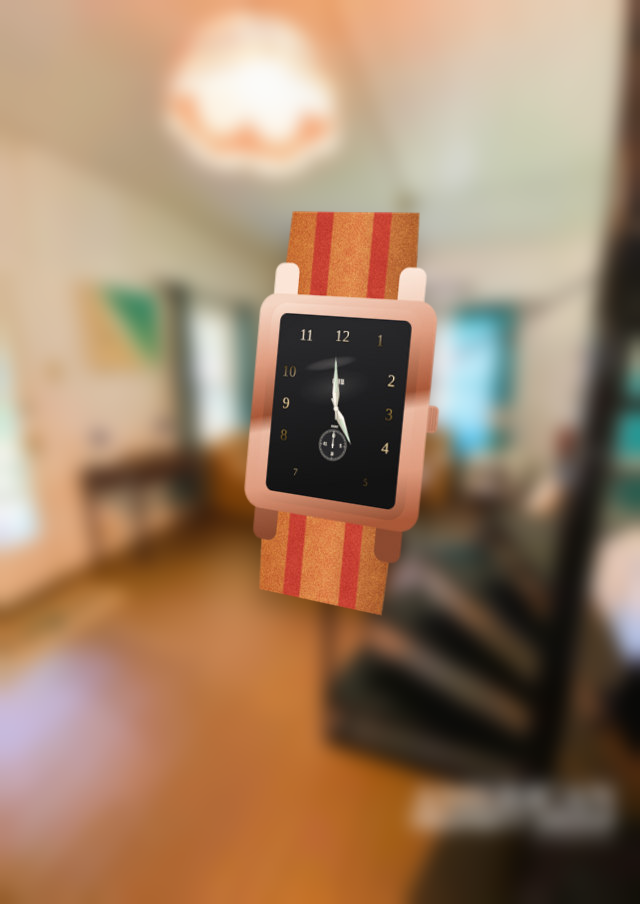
4:59
